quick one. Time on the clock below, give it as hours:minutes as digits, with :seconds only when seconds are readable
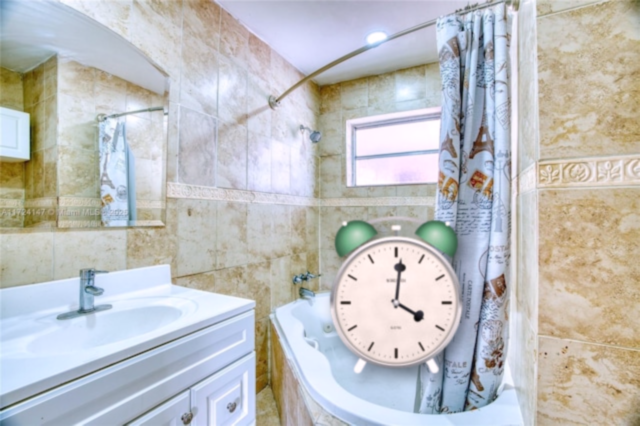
4:01
